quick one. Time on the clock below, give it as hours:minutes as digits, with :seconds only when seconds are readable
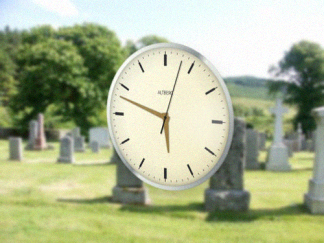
5:48:03
